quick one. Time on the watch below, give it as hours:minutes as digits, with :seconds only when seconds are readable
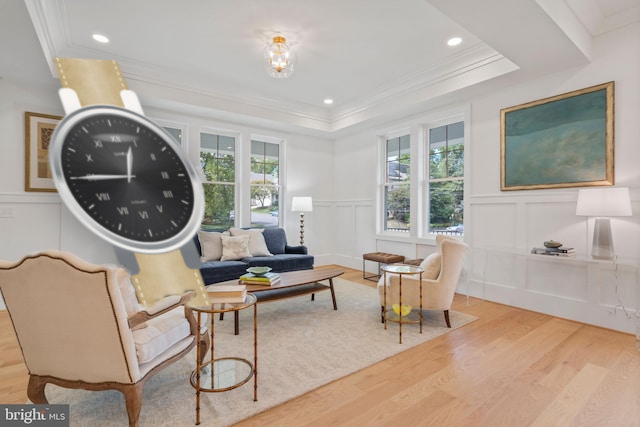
12:45
